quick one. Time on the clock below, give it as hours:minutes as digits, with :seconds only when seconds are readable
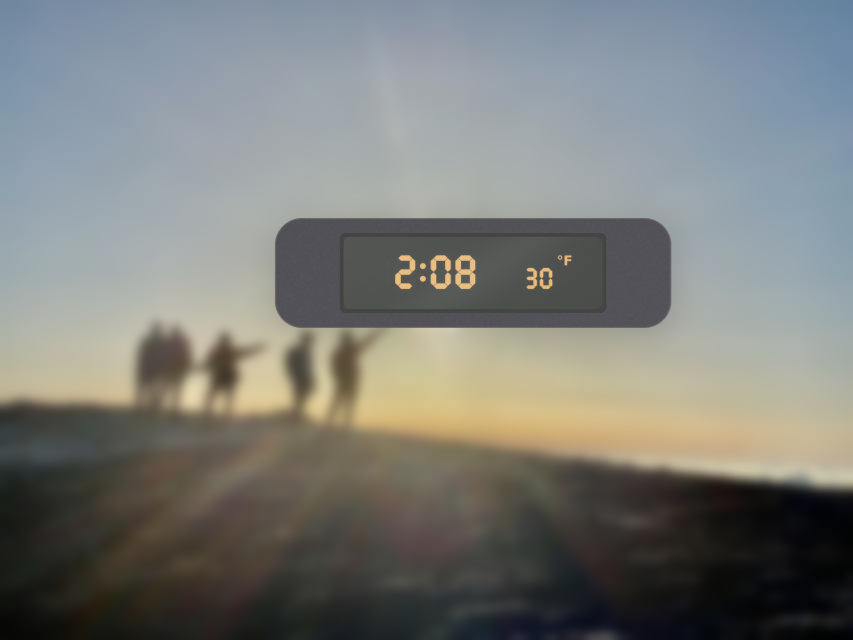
2:08
